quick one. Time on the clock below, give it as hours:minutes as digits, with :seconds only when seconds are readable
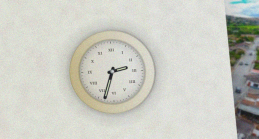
2:33
